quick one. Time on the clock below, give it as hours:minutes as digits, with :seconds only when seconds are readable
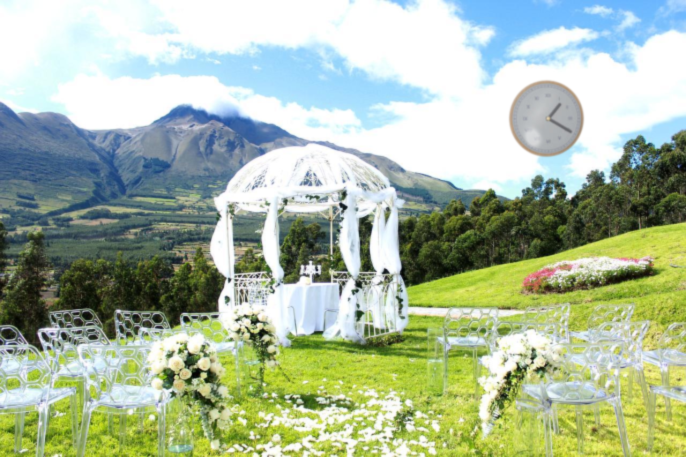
1:20
